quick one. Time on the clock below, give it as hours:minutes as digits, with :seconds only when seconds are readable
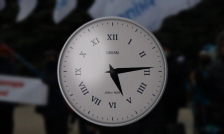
5:14
